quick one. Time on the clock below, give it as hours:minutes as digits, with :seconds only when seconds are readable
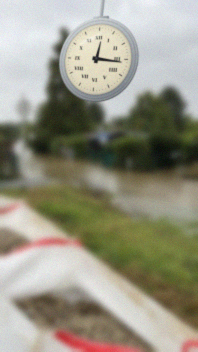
12:16
